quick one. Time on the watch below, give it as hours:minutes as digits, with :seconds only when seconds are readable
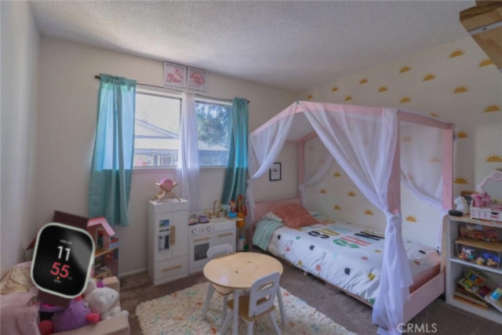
11:55
